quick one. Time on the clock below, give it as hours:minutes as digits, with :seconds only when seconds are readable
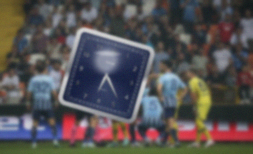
6:23
